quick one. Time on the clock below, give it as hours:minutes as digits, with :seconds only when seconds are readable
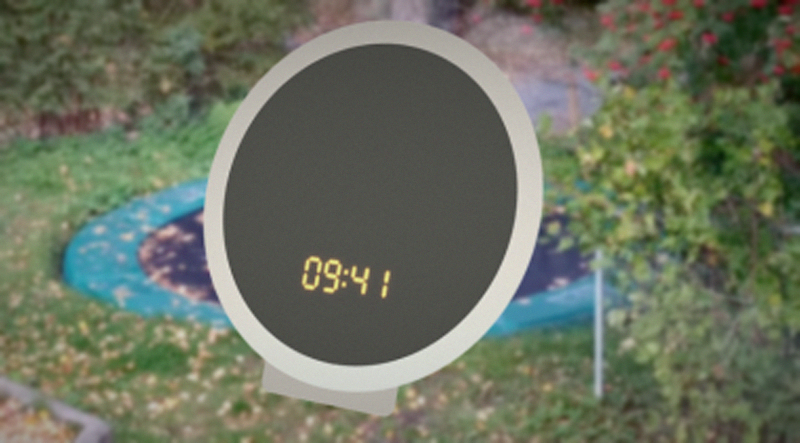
9:41
